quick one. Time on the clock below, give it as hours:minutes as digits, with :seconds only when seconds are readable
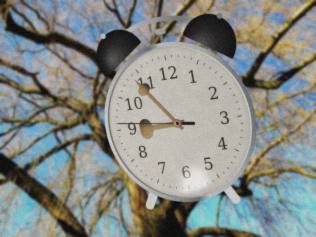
8:53:46
